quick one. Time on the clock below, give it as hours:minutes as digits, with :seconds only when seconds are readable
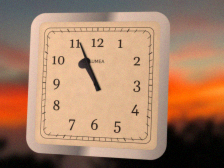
10:56
